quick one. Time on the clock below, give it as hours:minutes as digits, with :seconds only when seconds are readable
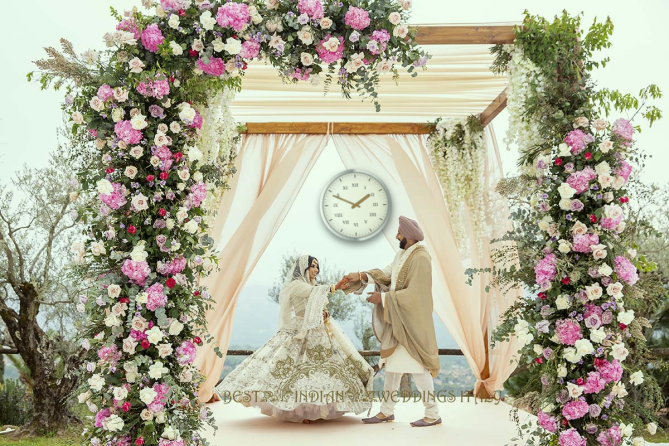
1:49
